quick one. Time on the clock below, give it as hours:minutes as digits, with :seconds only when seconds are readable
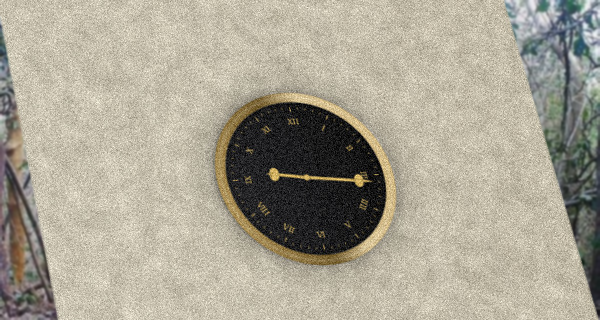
9:16
